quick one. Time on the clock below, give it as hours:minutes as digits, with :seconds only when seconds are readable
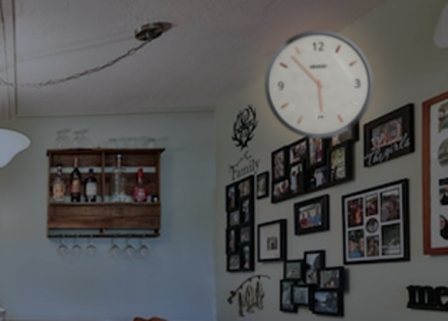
5:53
